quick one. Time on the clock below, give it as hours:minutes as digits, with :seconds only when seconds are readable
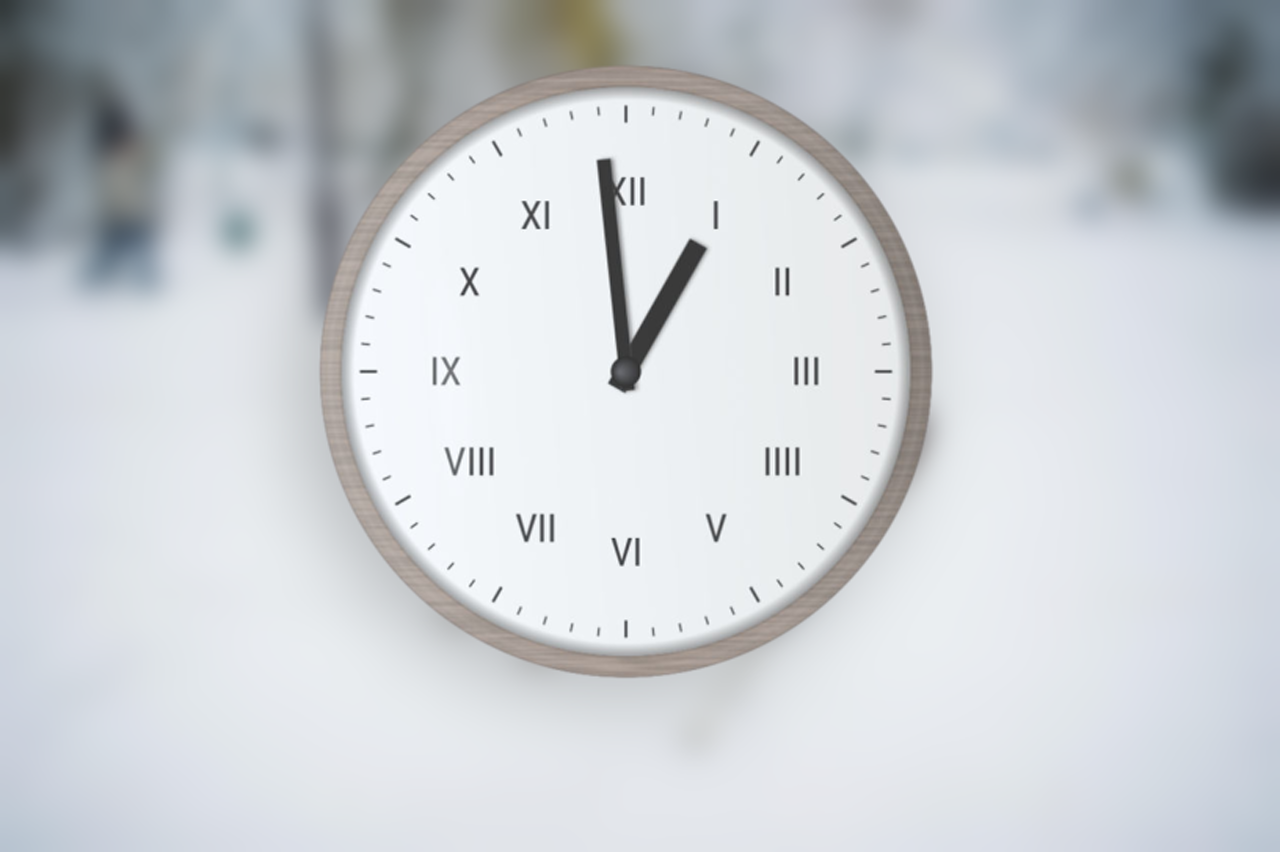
12:59
